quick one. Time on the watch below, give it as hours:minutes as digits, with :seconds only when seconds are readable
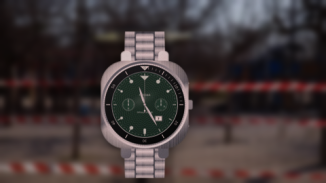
11:25
